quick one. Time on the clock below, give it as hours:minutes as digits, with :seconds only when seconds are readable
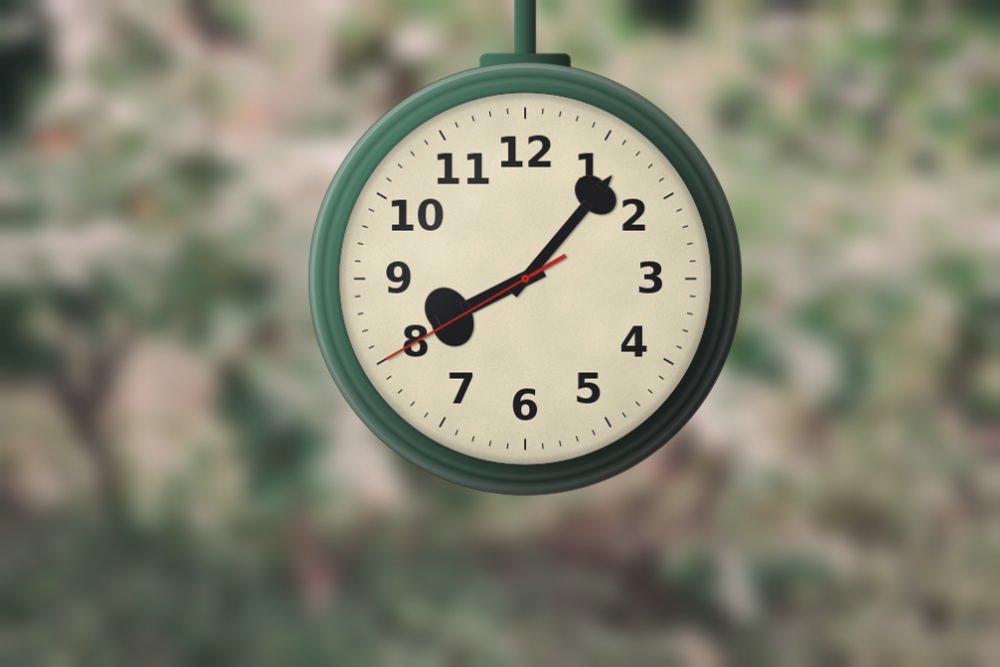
8:06:40
